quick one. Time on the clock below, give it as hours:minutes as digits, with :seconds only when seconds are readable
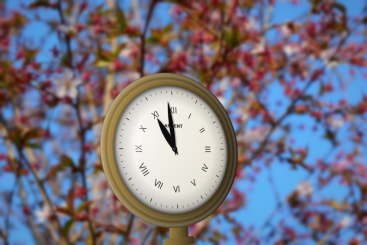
10:59
